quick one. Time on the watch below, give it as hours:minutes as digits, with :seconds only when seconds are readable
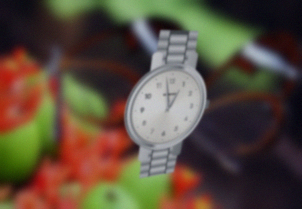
12:58
